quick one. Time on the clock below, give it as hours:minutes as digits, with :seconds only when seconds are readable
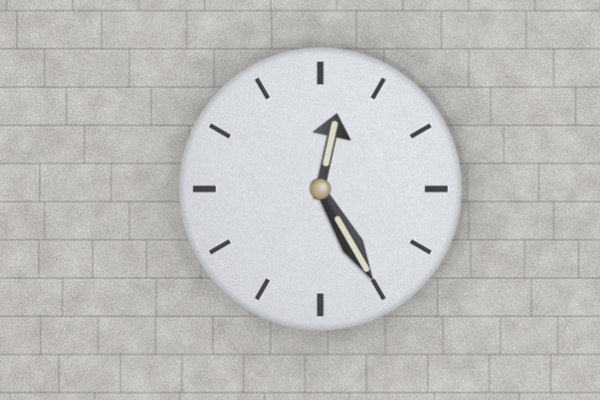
12:25
